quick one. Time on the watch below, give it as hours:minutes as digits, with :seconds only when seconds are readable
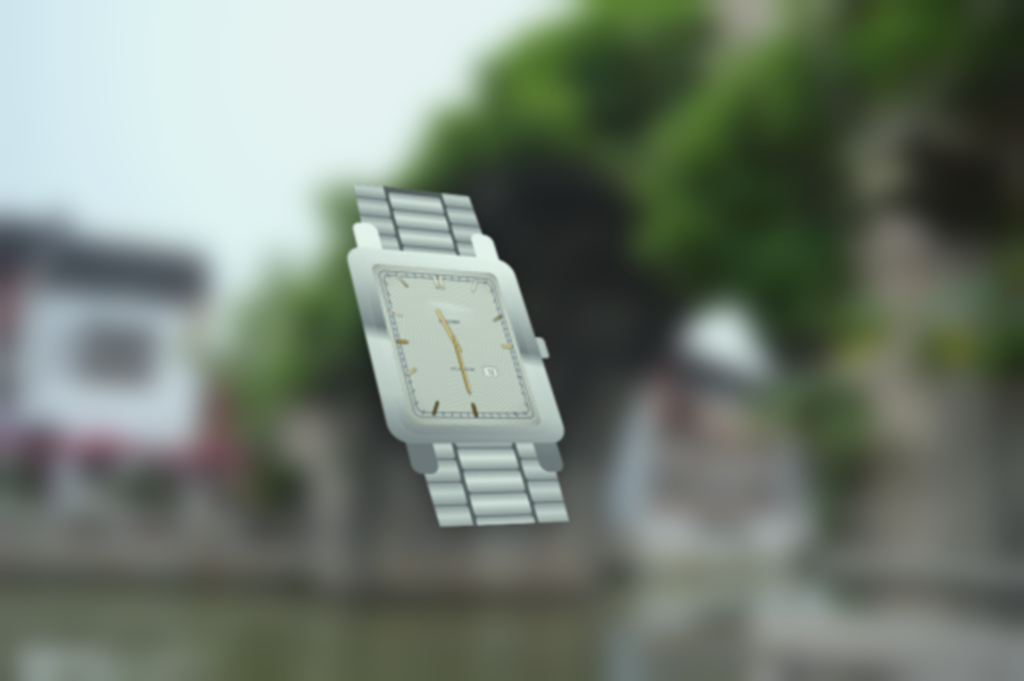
11:30
